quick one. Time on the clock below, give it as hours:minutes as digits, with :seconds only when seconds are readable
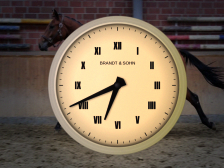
6:41
